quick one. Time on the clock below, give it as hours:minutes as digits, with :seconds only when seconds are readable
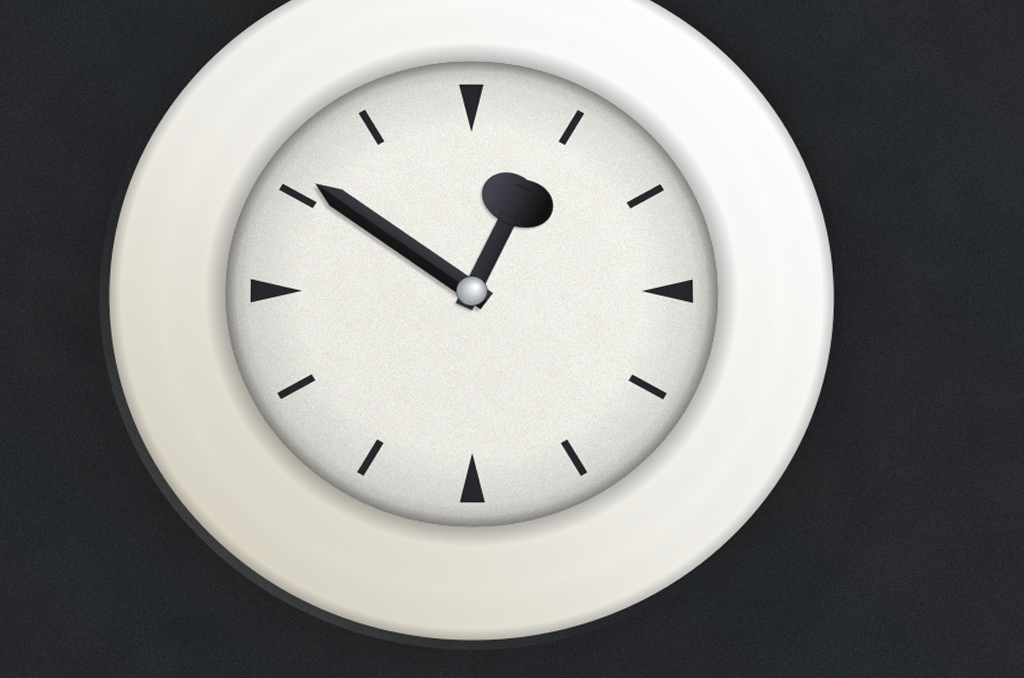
12:51
